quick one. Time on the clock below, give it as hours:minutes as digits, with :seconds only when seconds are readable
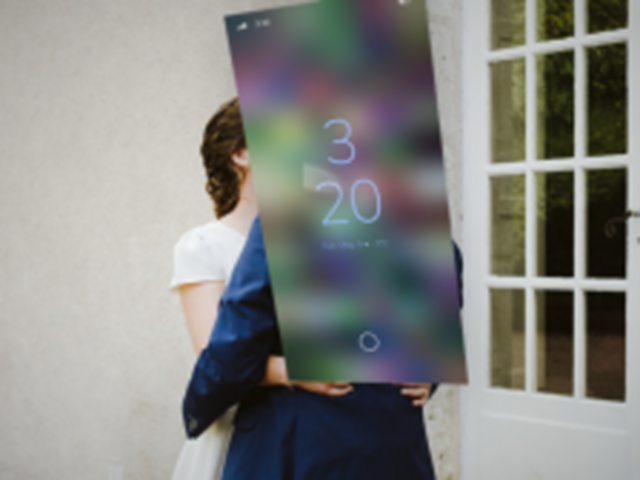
3:20
